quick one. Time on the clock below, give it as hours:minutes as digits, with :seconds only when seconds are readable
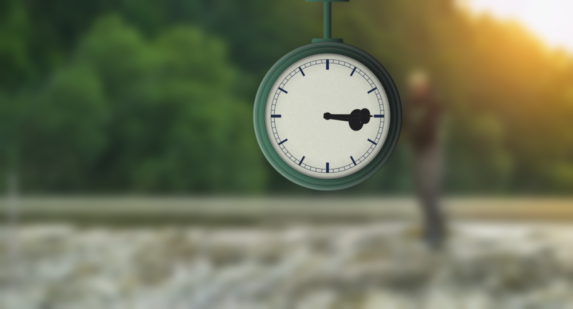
3:15
